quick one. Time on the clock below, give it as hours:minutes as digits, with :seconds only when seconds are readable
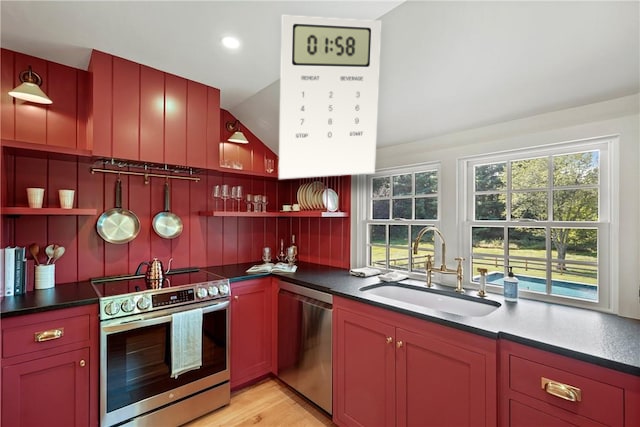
1:58
